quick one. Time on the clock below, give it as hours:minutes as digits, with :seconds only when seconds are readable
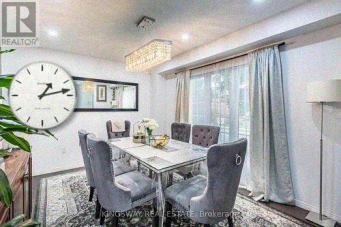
1:13
